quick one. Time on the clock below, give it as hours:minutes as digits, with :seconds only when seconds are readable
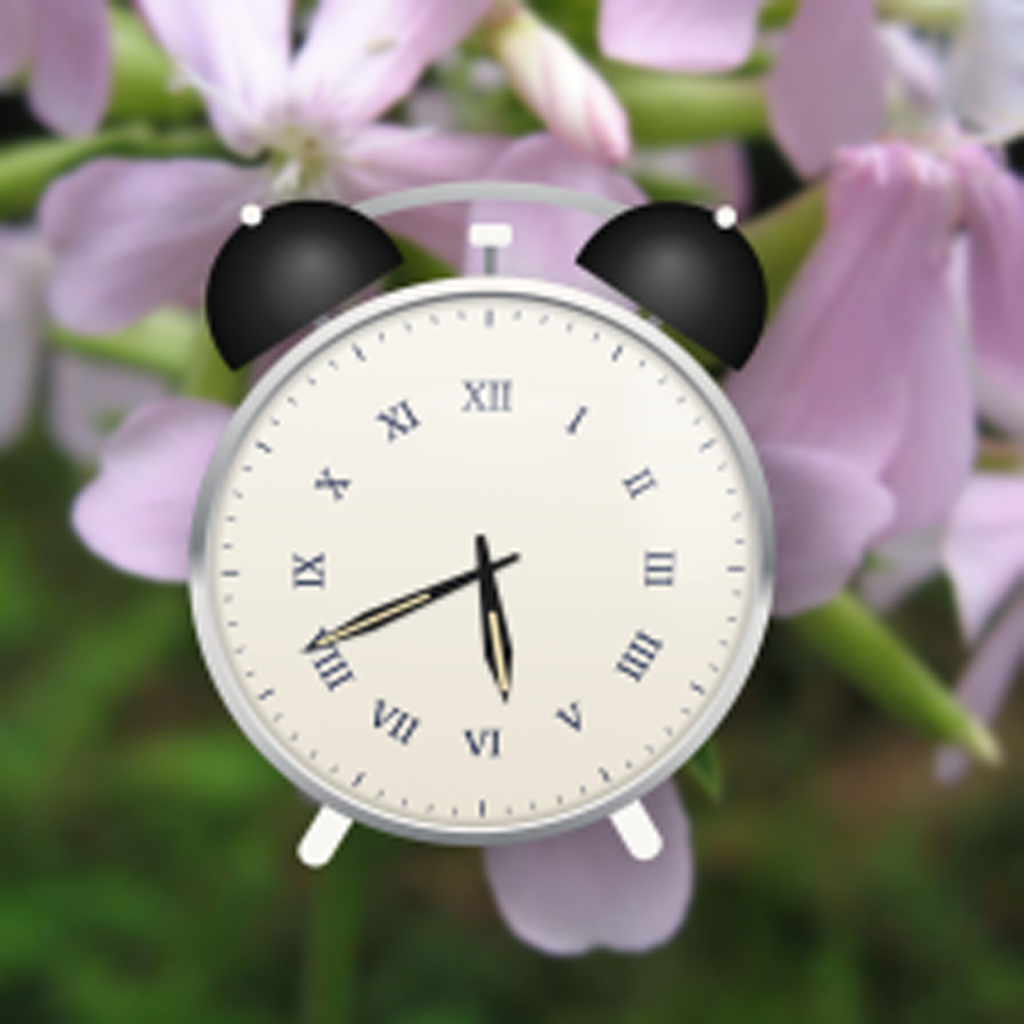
5:41
